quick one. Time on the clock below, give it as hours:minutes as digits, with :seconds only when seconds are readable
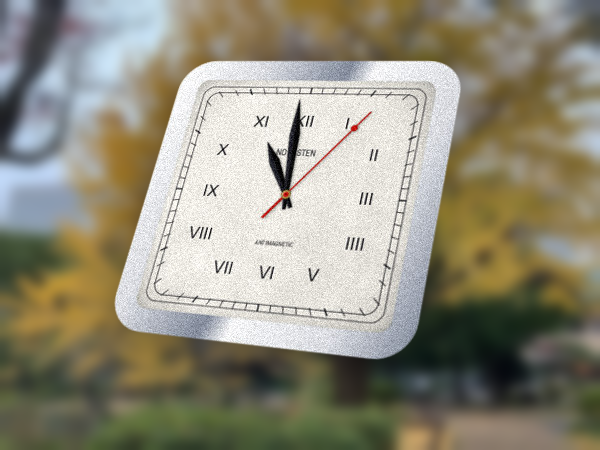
10:59:06
